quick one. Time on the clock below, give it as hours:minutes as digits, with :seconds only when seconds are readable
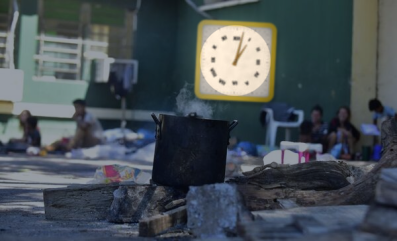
1:02
